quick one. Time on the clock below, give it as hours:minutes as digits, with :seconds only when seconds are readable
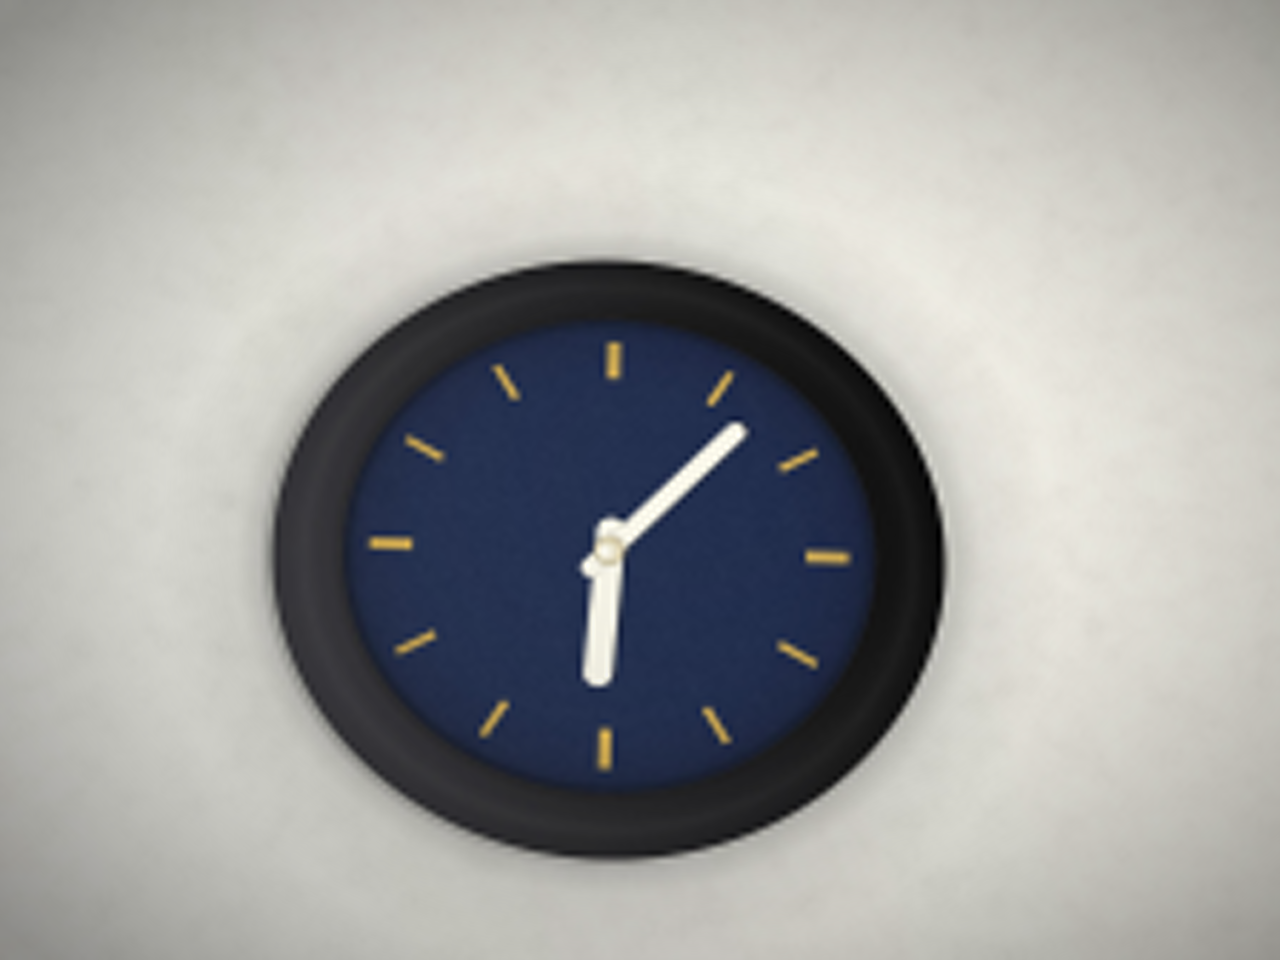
6:07
